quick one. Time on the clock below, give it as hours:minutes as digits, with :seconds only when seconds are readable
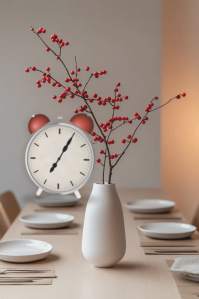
7:05
